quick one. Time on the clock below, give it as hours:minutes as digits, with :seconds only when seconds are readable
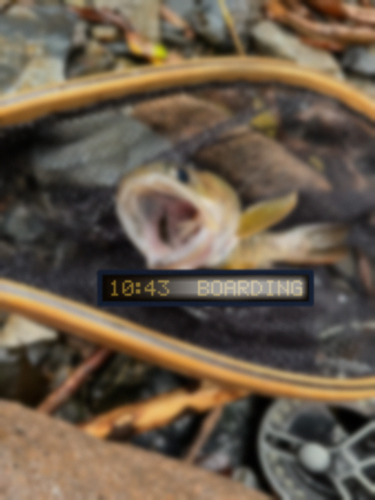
10:43
